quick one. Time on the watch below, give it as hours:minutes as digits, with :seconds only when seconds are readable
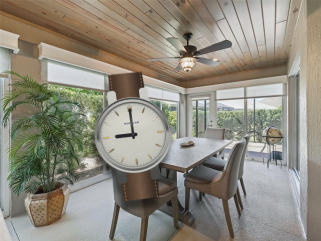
9:00
